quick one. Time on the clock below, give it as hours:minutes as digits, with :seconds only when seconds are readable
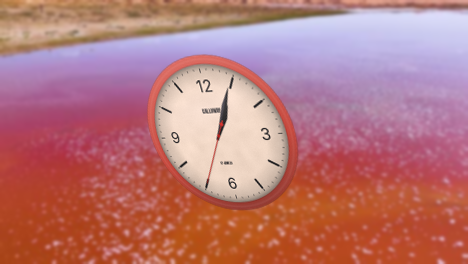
1:04:35
